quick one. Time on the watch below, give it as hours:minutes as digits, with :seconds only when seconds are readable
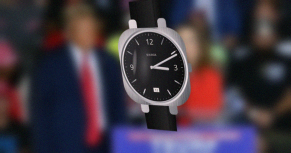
3:11
